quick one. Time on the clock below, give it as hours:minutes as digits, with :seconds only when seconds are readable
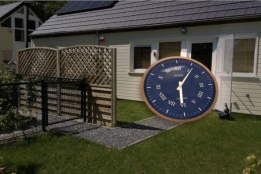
6:06
